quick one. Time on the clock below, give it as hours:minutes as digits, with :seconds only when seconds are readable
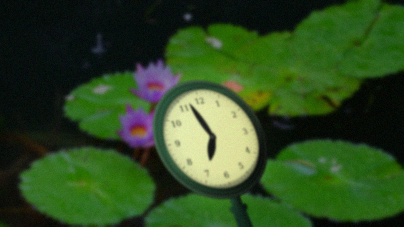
6:57
